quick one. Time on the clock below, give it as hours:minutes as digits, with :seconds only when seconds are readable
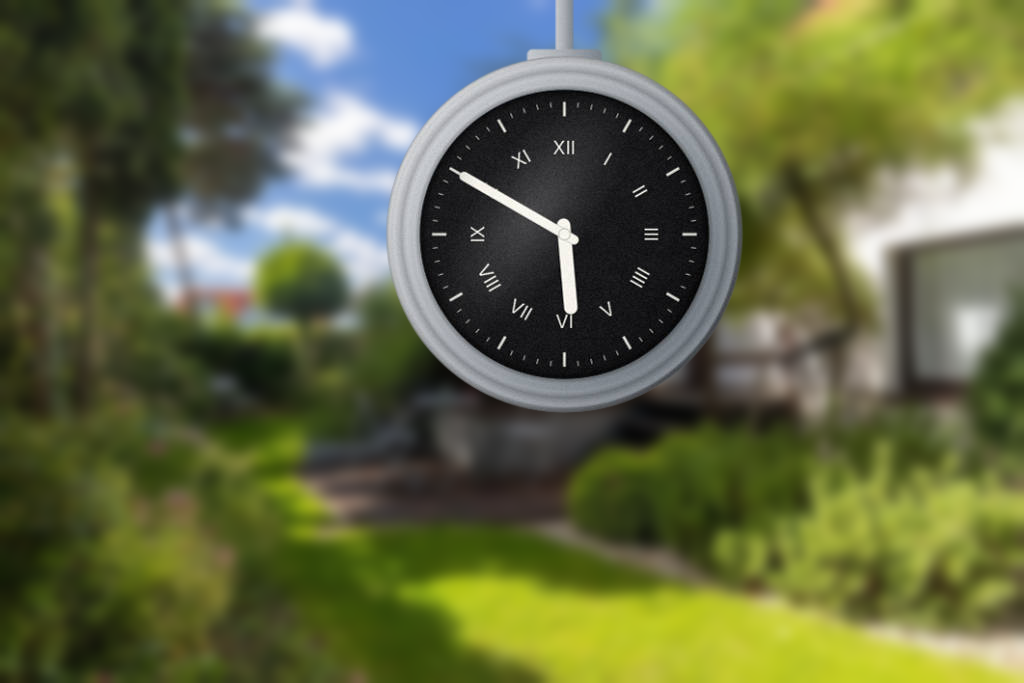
5:50
